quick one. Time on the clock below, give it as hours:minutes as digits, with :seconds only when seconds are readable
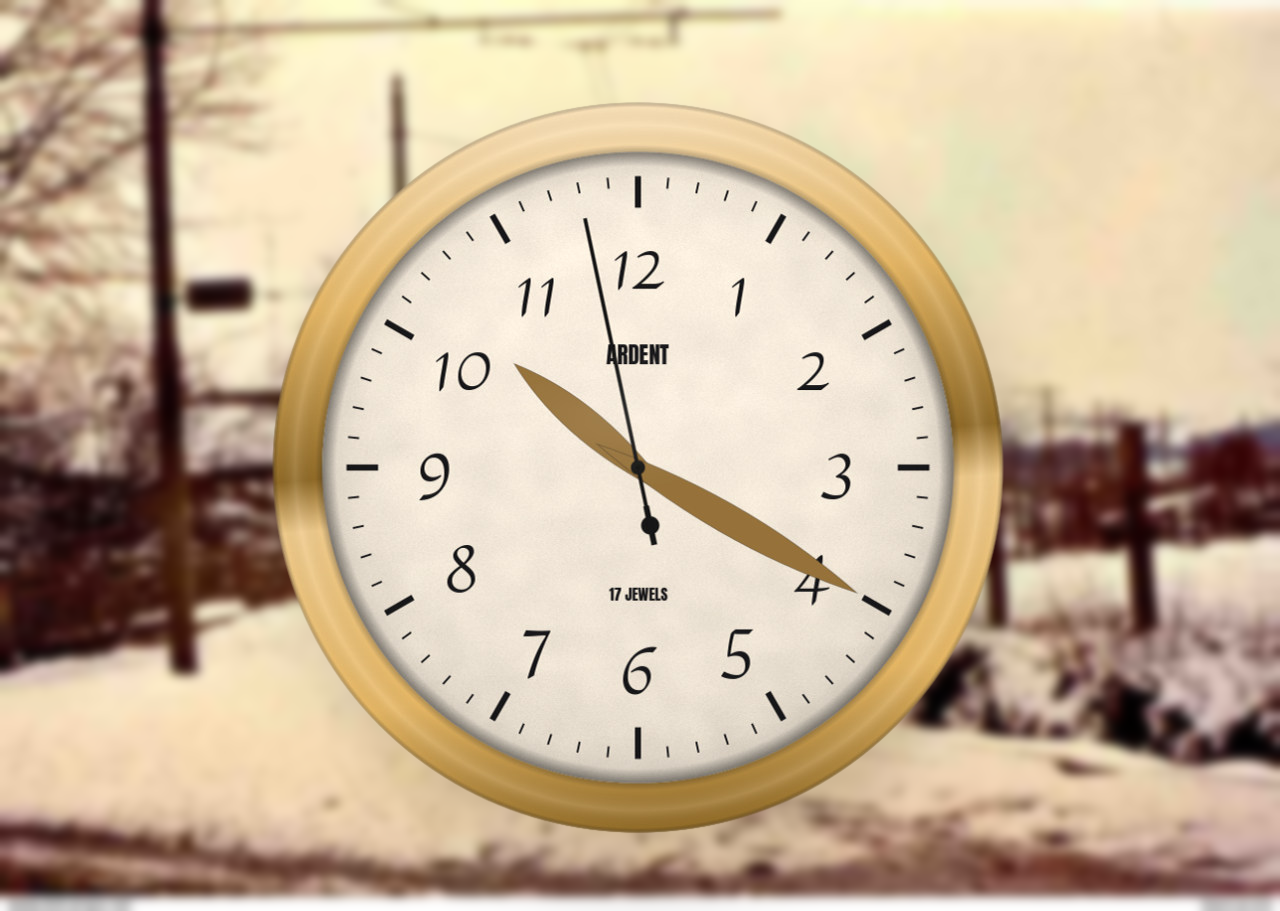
10:19:58
